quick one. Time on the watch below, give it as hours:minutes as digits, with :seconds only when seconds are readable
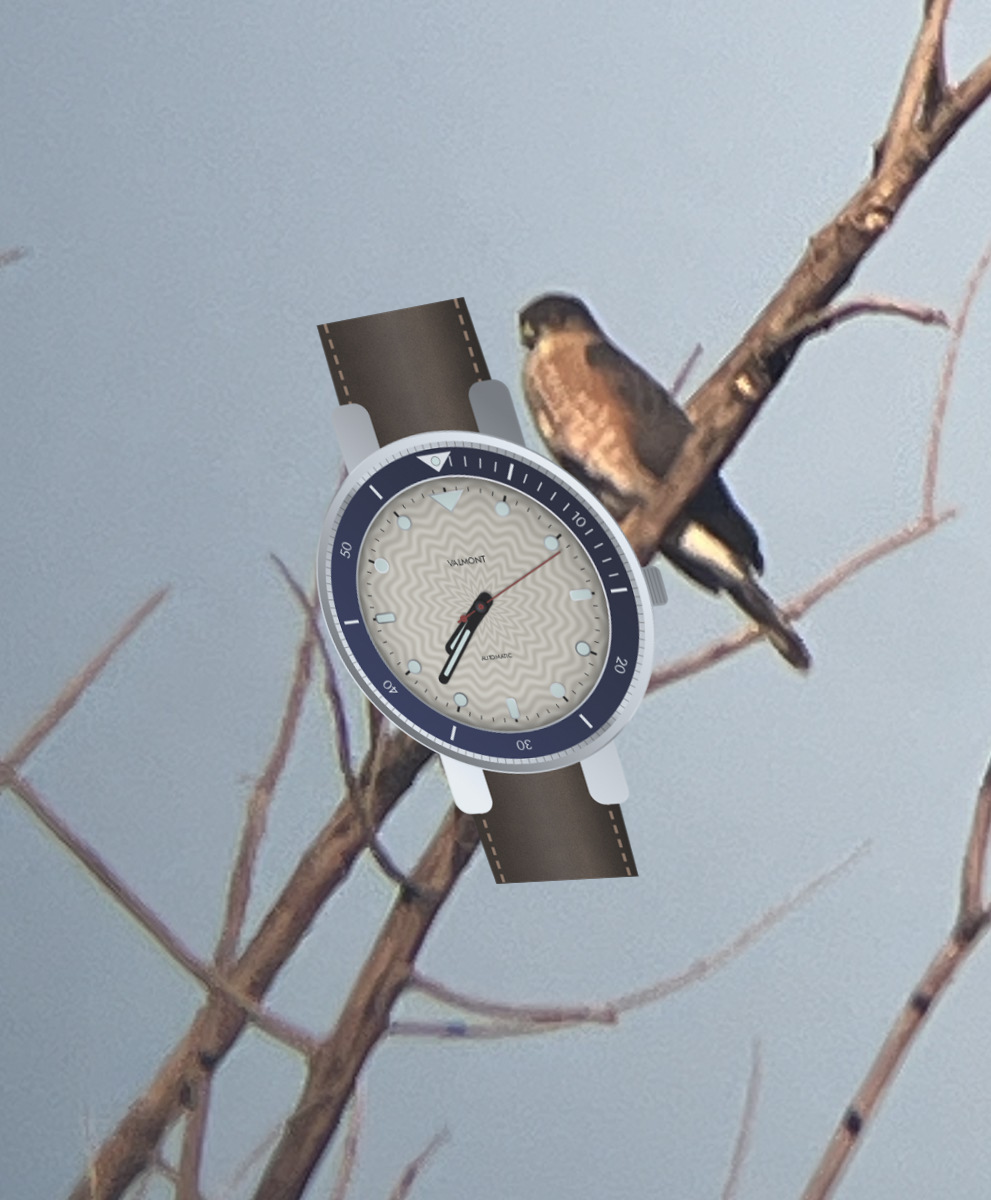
7:37:11
